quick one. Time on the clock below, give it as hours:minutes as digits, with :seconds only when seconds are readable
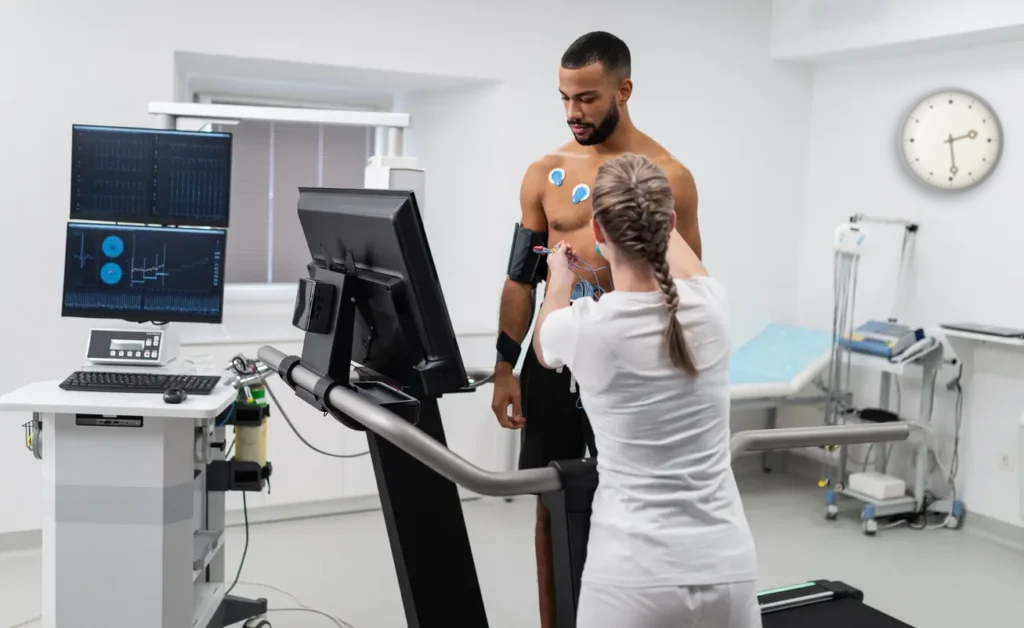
2:29
